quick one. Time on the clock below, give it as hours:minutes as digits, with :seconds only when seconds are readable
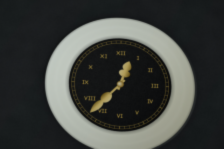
12:37
